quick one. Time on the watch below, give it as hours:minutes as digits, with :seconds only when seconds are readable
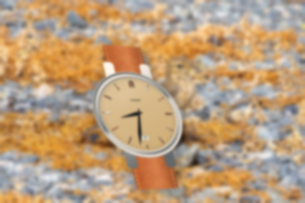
8:32
